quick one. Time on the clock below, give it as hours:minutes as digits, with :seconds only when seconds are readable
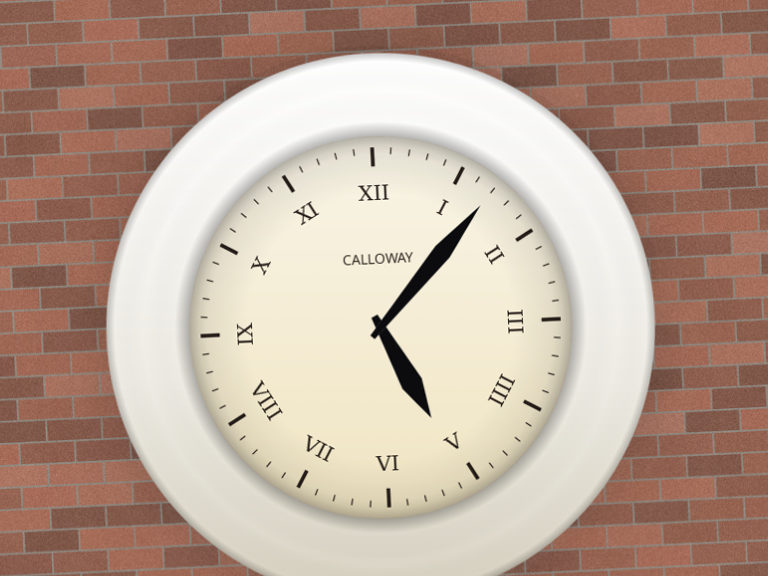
5:07
